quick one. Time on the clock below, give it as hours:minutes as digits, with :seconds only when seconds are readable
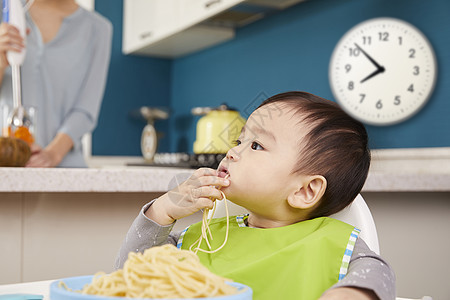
7:52
